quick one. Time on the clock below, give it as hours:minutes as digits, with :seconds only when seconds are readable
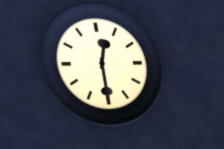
12:30
